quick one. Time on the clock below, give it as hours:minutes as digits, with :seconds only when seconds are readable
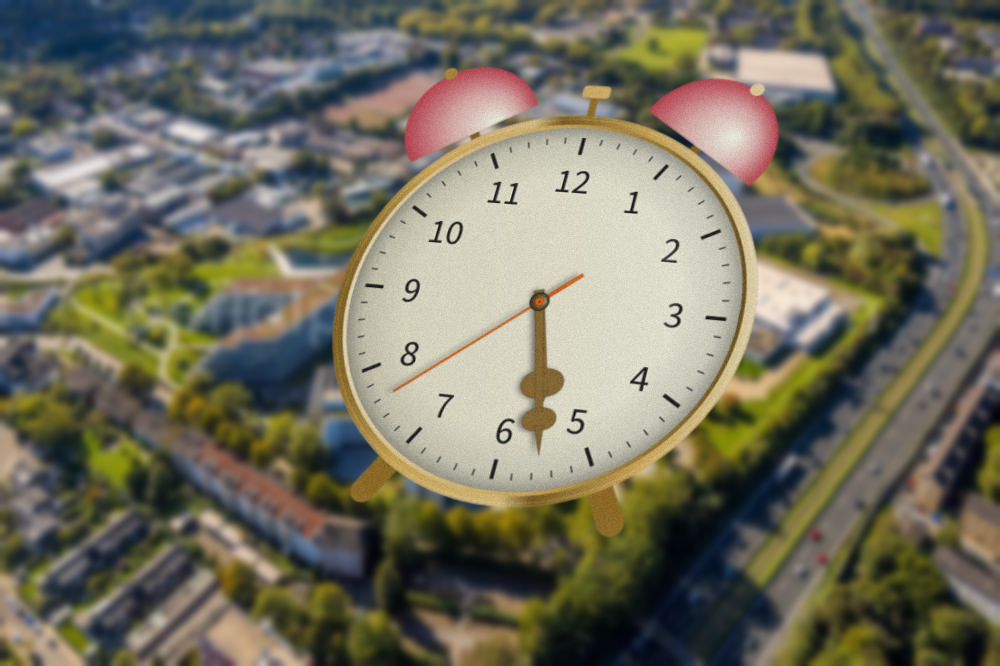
5:27:38
